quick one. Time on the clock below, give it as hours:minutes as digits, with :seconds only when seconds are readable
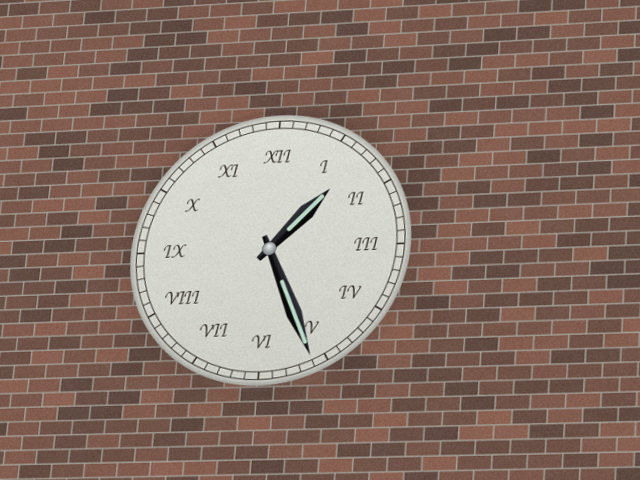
1:26
